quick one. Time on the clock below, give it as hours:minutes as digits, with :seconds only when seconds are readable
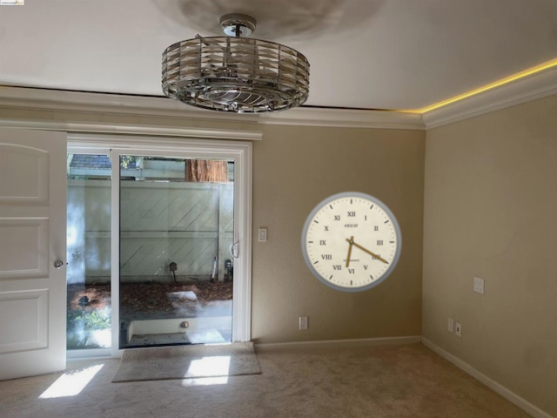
6:20
